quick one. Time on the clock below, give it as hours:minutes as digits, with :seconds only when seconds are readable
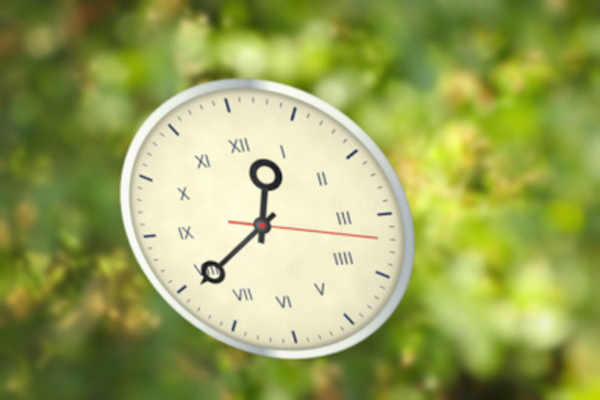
12:39:17
